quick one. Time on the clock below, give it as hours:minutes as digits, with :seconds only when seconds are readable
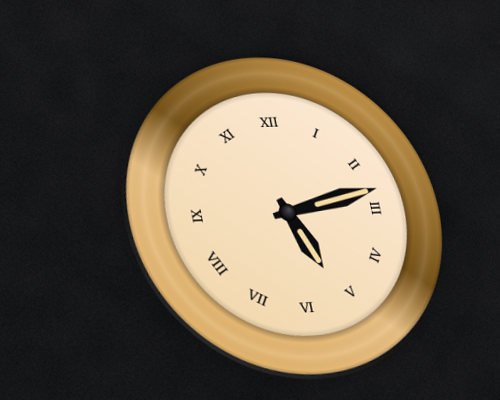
5:13
